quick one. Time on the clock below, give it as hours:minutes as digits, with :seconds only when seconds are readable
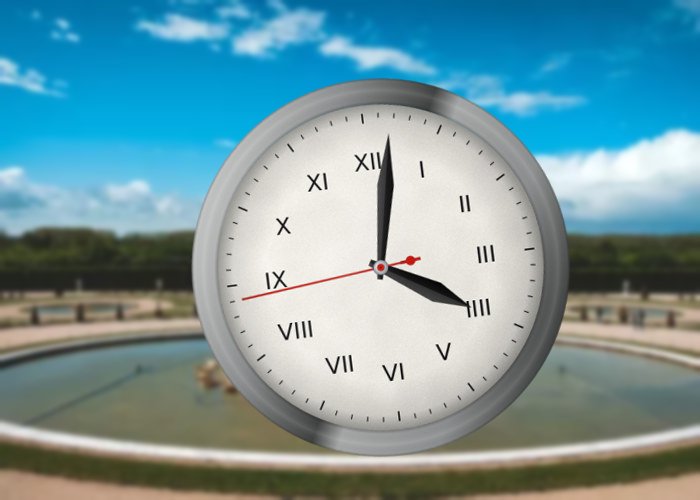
4:01:44
